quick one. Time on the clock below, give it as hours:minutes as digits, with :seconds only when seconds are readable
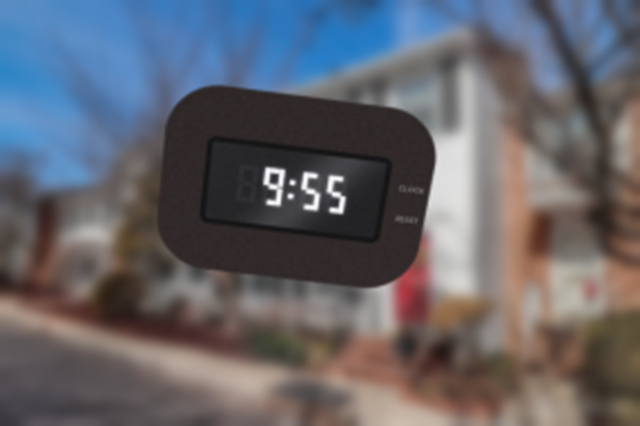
9:55
